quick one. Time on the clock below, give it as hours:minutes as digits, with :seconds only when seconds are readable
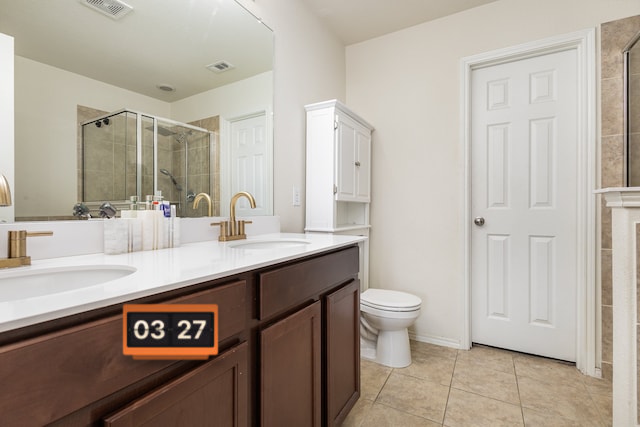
3:27
